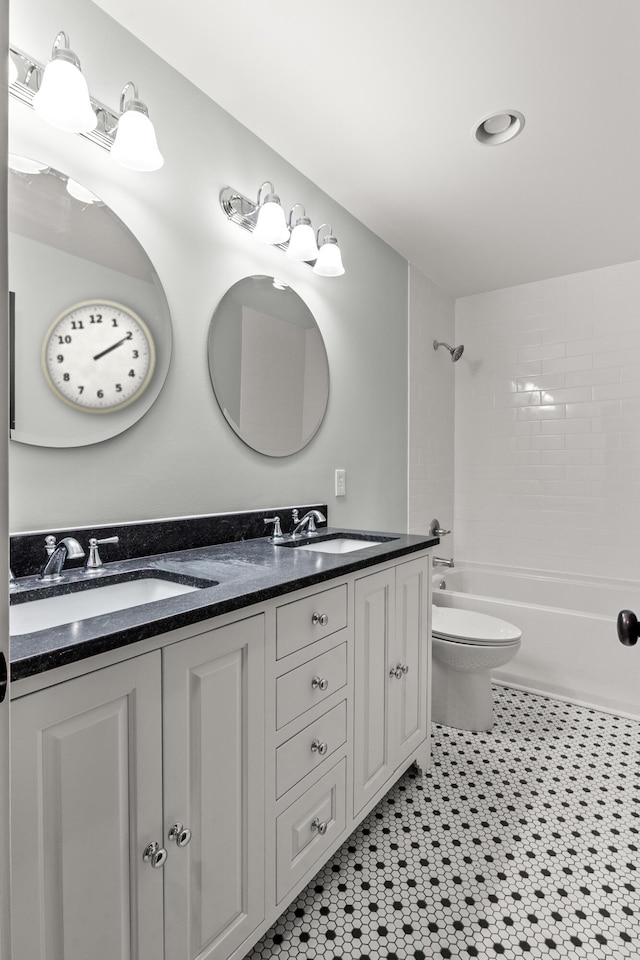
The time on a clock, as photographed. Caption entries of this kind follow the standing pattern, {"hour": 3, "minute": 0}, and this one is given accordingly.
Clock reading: {"hour": 2, "minute": 10}
